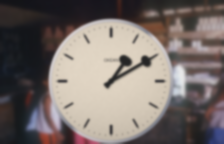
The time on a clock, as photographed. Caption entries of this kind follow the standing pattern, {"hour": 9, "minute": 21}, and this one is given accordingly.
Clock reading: {"hour": 1, "minute": 10}
